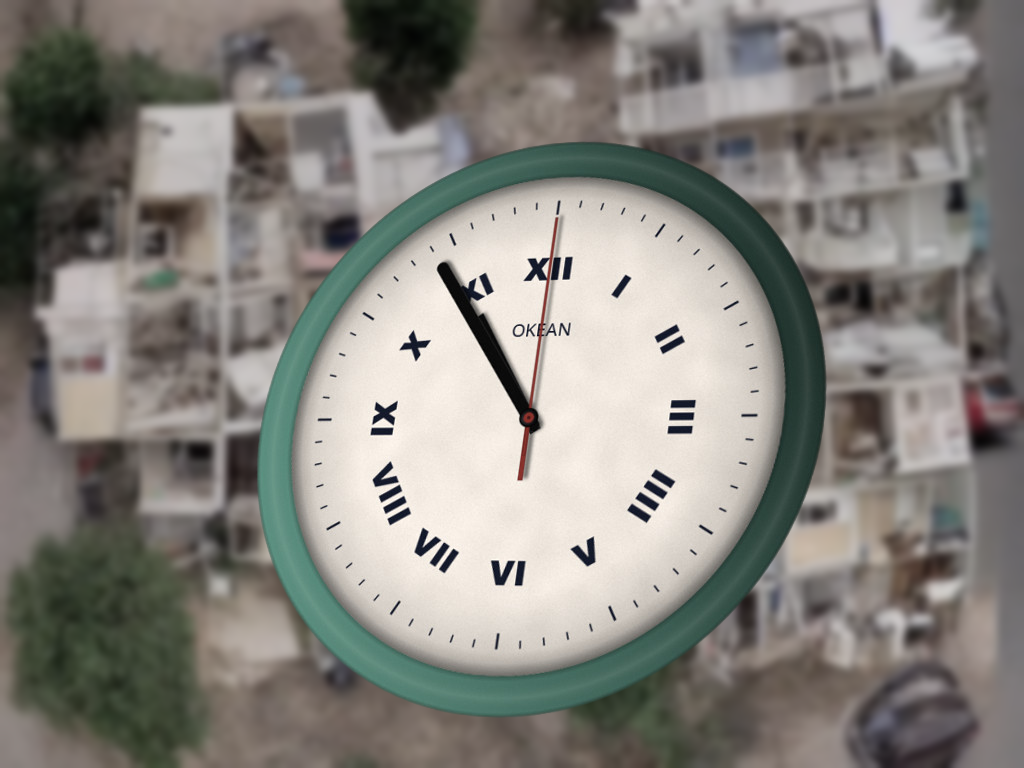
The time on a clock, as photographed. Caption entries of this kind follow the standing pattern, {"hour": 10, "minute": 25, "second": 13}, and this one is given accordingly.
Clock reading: {"hour": 10, "minute": 54, "second": 0}
